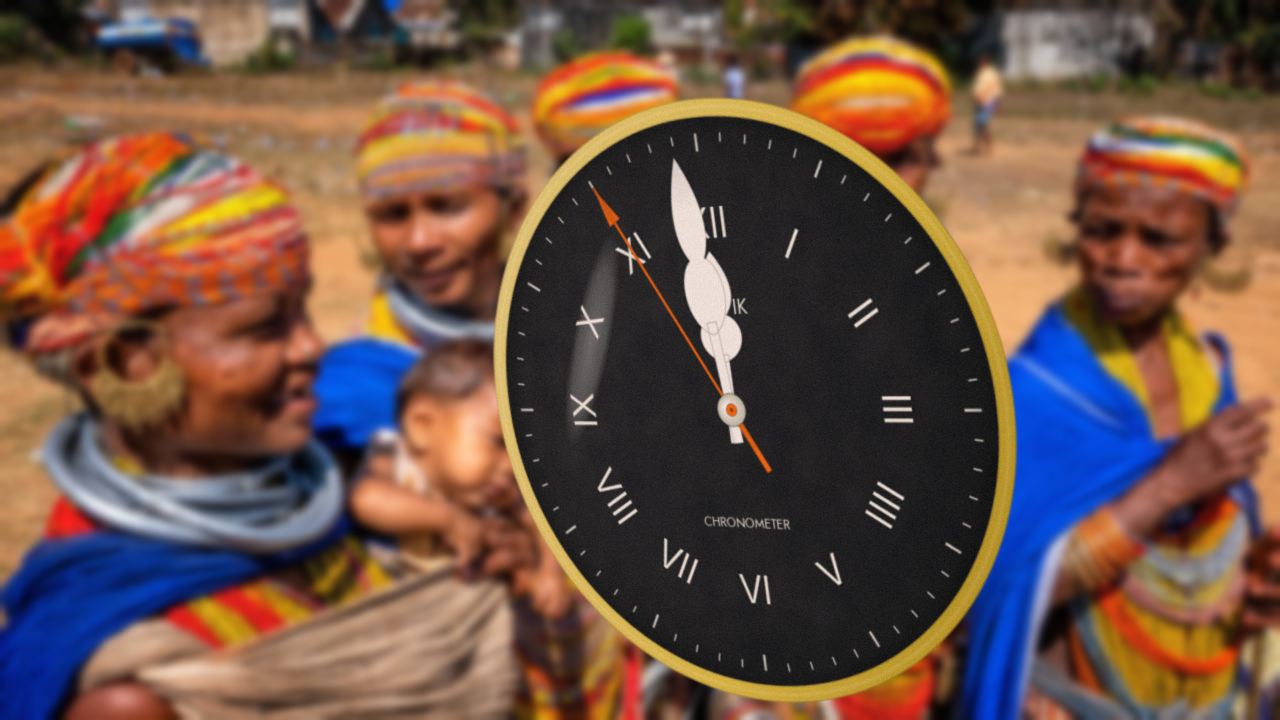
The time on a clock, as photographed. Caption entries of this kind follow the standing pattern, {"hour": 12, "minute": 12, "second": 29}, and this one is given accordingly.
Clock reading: {"hour": 11, "minute": 58, "second": 55}
